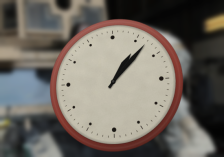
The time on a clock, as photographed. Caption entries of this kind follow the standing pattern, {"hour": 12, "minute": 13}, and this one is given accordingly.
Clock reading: {"hour": 1, "minute": 7}
